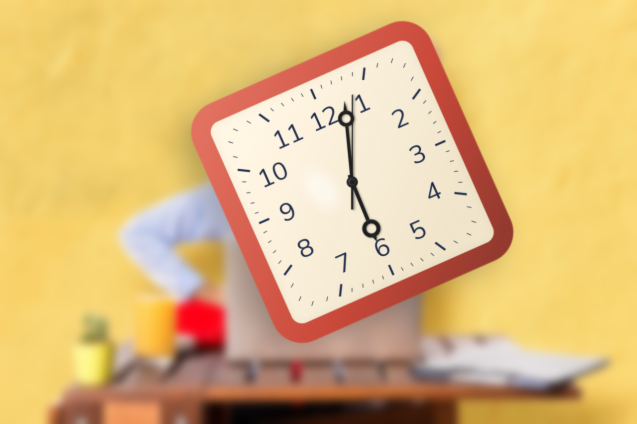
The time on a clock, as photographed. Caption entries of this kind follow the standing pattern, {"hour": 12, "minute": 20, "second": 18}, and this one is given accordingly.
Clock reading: {"hour": 6, "minute": 3, "second": 4}
